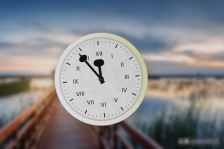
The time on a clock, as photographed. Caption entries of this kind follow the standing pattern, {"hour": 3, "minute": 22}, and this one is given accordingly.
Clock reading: {"hour": 11, "minute": 54}
